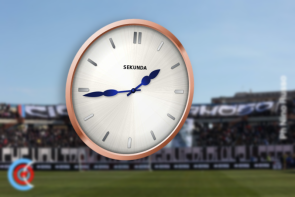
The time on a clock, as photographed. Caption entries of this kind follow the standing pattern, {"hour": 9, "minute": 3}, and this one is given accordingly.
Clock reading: {"hour": 1, "minute": 44}
